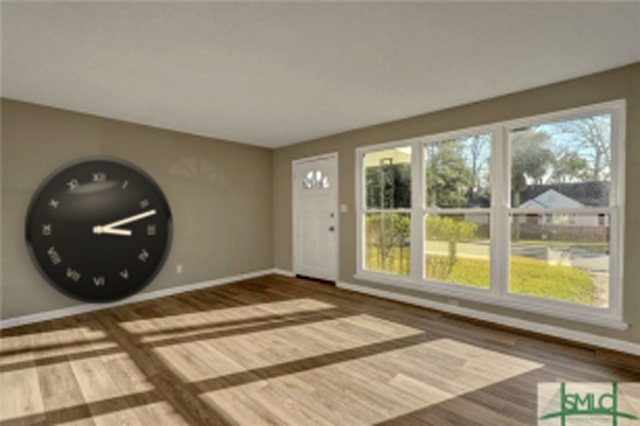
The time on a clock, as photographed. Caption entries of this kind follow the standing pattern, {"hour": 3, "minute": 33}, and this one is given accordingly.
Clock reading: {"hour": 3, "minute": 12}
